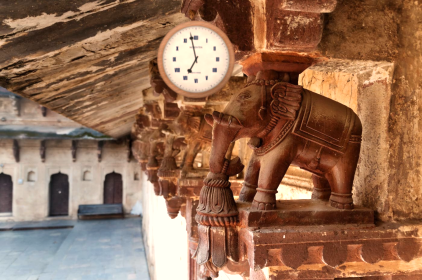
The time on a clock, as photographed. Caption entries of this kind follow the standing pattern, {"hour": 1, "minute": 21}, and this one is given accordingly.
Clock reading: {"hour": 6, "minute": 58}
